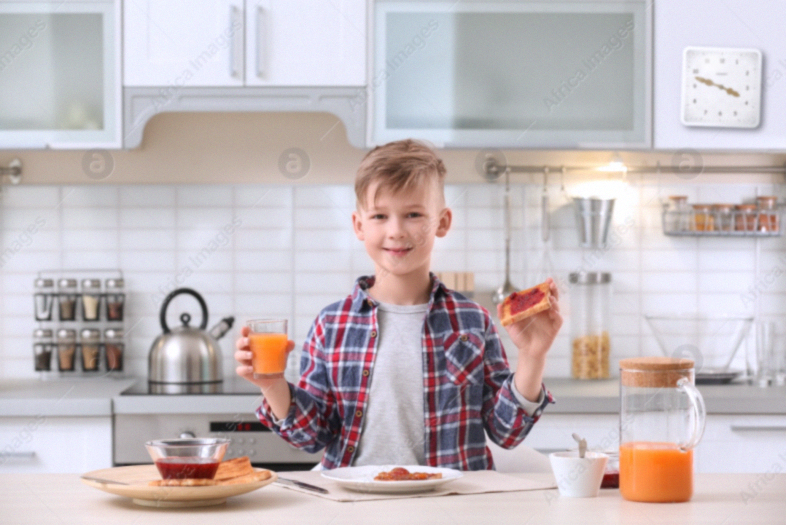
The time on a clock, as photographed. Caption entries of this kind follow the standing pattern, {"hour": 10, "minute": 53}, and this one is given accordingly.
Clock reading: {"hour": 3, "minute": 48}
